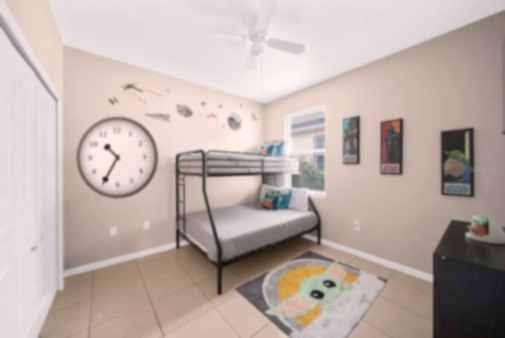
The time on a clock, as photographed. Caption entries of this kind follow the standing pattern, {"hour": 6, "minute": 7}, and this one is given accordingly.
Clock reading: {"hour": 10, "minute": 35}
